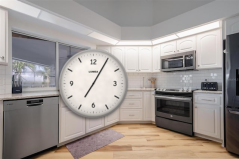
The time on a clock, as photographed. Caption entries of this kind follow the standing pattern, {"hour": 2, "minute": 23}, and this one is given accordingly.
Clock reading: {"hour": 7, "minute": 5}
